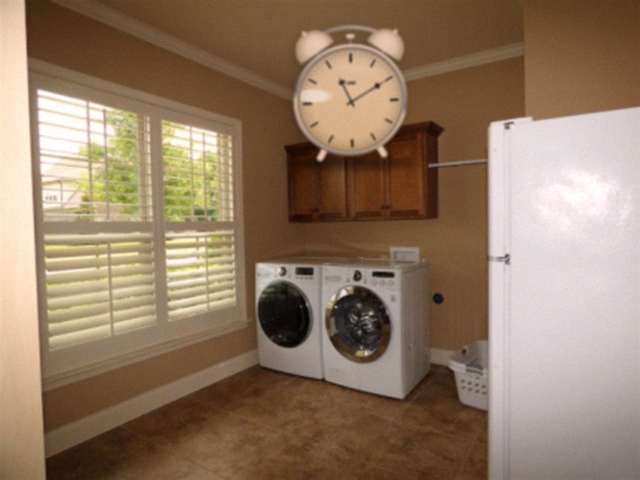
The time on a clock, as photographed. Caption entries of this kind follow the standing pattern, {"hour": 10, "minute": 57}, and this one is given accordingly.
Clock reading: {"hour": 11, "minute": 10}
